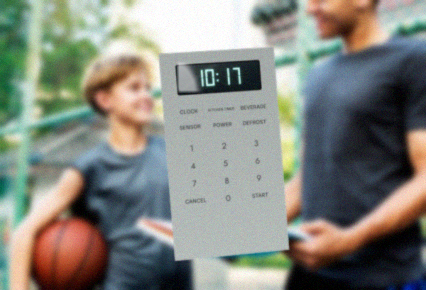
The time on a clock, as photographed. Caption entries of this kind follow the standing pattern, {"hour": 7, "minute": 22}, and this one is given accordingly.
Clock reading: {"hour": 10, "minute": 17}
